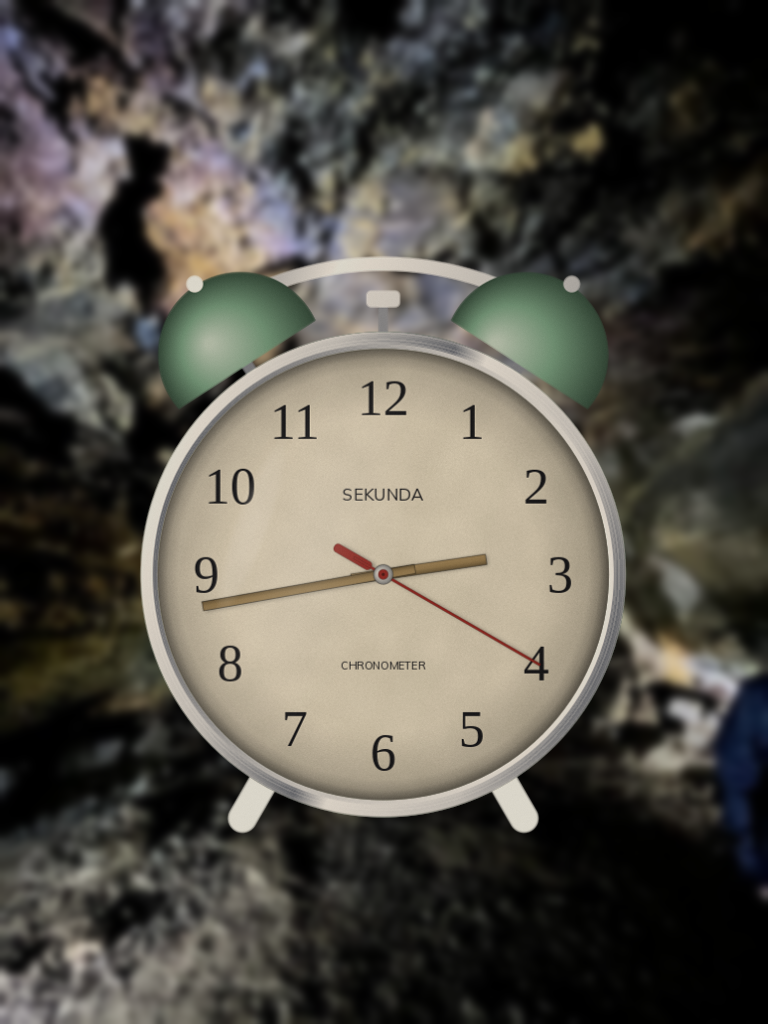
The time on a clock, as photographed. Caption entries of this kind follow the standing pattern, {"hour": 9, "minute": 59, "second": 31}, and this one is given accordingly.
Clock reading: {"hour": 2, "minute": 43, "second": 20}
